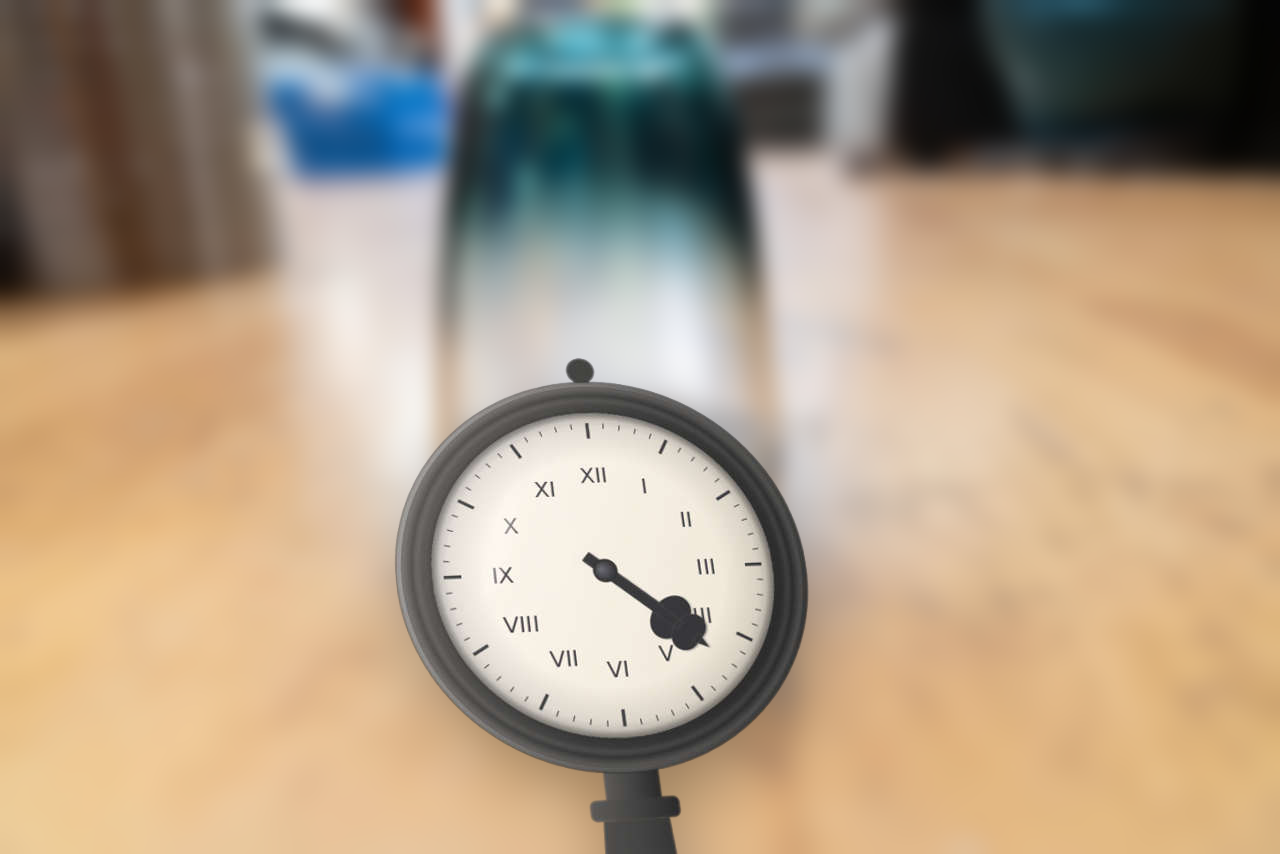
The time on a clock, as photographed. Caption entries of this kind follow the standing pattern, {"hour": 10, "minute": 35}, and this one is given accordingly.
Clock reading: {"hour": 4, "minute": 22}
